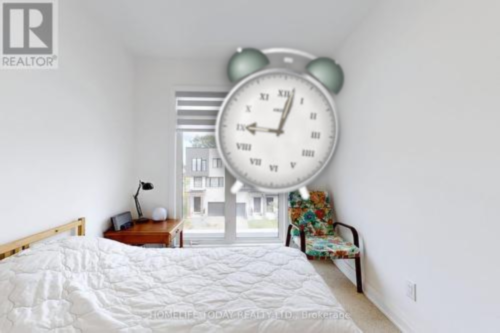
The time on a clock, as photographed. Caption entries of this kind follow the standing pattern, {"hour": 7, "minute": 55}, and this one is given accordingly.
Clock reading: {"hour": 9, "minute": 2}
